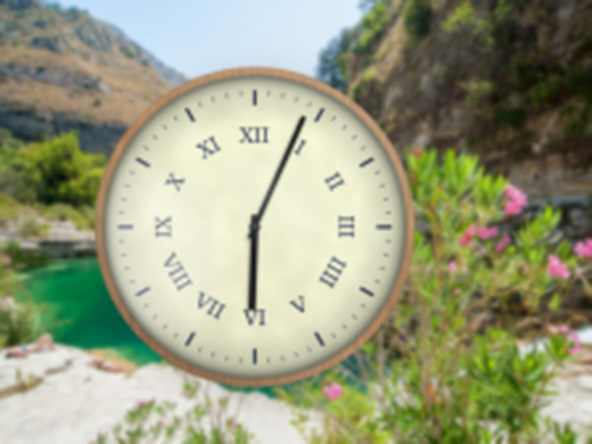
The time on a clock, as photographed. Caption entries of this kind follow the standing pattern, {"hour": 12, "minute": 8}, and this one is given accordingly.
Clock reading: {"hour": 6, "minute": 4}
